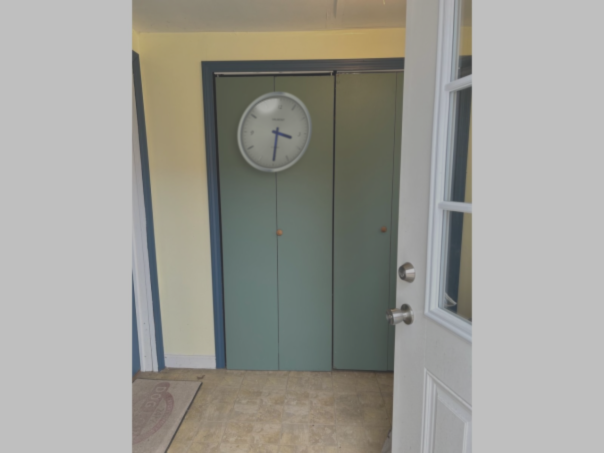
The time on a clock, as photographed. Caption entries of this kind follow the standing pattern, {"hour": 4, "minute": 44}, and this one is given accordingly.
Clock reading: {"hour": 3, "minute": 30}
